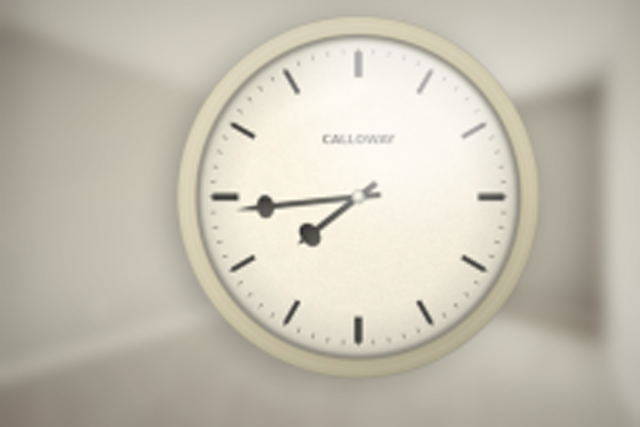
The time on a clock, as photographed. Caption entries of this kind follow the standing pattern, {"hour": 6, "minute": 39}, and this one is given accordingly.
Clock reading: {"hour": 7, "minute": 44}
